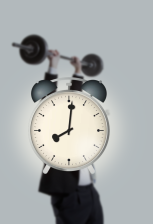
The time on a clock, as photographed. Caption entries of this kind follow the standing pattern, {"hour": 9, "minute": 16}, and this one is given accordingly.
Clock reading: {"hour": 8, "minute": 1}
